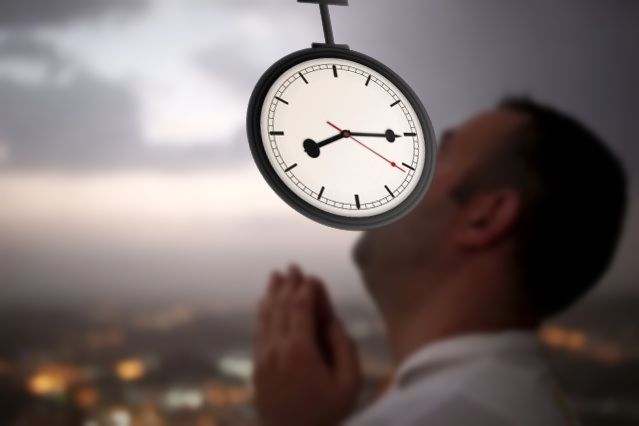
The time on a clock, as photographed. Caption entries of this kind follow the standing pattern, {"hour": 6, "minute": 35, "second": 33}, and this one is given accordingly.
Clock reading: {"hour": 8, "minute": 15, "second": 21}
